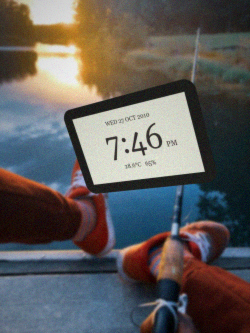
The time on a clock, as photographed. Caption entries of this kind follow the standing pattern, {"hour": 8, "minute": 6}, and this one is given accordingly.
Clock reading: {"hour": 7, "minute": 46}
